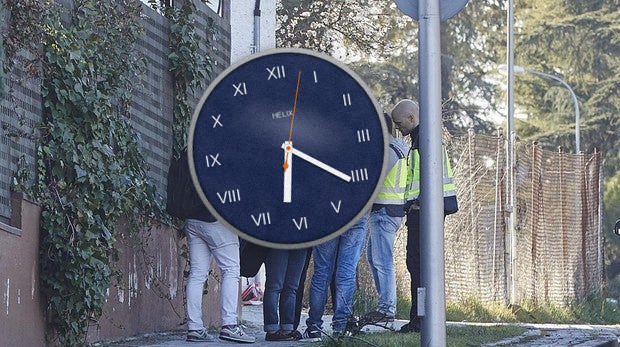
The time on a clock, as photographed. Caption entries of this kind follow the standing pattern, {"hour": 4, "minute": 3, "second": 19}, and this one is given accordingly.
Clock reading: {"hour": 6, "minute": 21, "second": 3}
